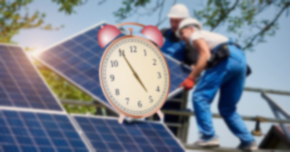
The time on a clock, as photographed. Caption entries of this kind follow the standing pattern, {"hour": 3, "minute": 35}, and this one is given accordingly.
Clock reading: {"hour": 4, "minute": 55}
